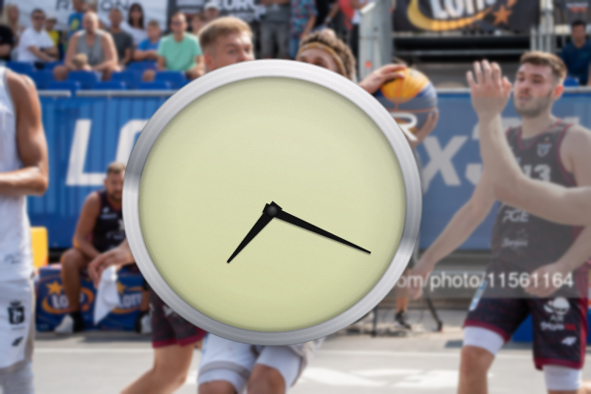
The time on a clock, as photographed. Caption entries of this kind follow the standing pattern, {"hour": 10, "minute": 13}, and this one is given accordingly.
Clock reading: {"hour": 7, "minute": 19}
